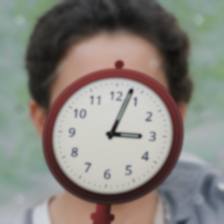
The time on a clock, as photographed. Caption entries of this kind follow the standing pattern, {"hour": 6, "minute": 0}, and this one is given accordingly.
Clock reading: {"hour": 3, "minute": 3}
